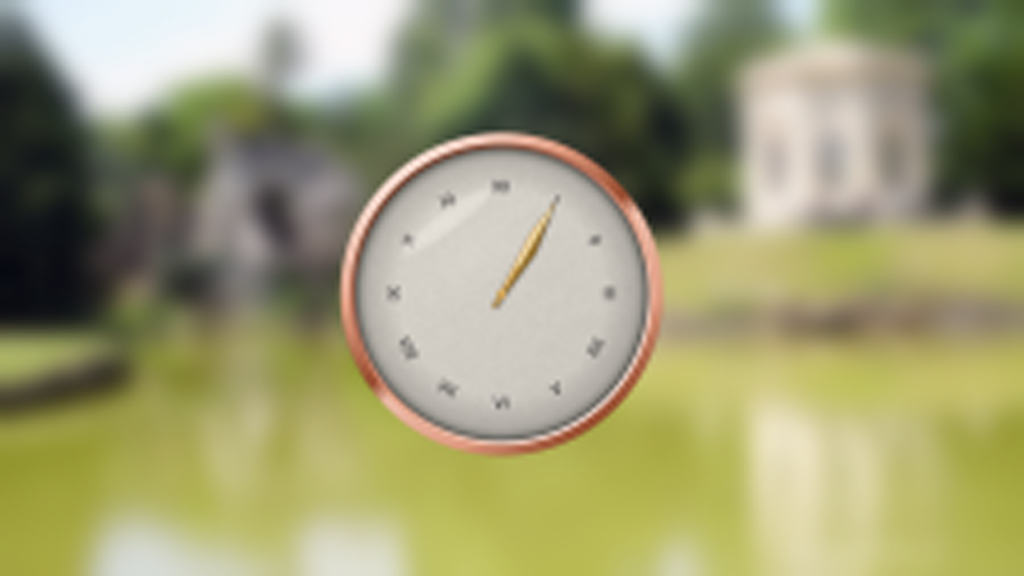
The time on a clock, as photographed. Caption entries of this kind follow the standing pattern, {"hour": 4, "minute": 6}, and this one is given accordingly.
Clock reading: {"hour": 1, "minute": 5}
